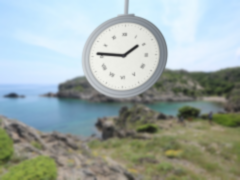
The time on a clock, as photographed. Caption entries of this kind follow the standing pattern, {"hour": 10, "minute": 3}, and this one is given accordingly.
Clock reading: {"hour": 1, "minute": 46}
